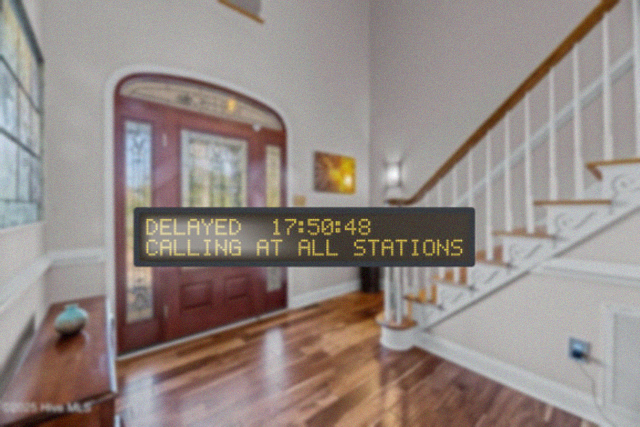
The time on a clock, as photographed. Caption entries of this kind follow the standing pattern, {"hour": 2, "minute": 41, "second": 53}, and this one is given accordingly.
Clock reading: {"hour": 17, "minute": 50, "second": 48}
